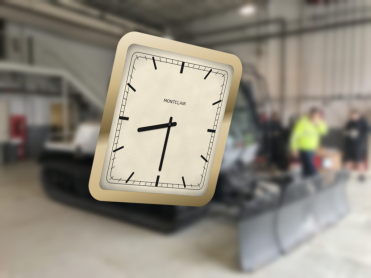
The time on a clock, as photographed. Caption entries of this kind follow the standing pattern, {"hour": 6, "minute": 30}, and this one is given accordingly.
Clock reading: {"hour": 8, "minute": 30}
